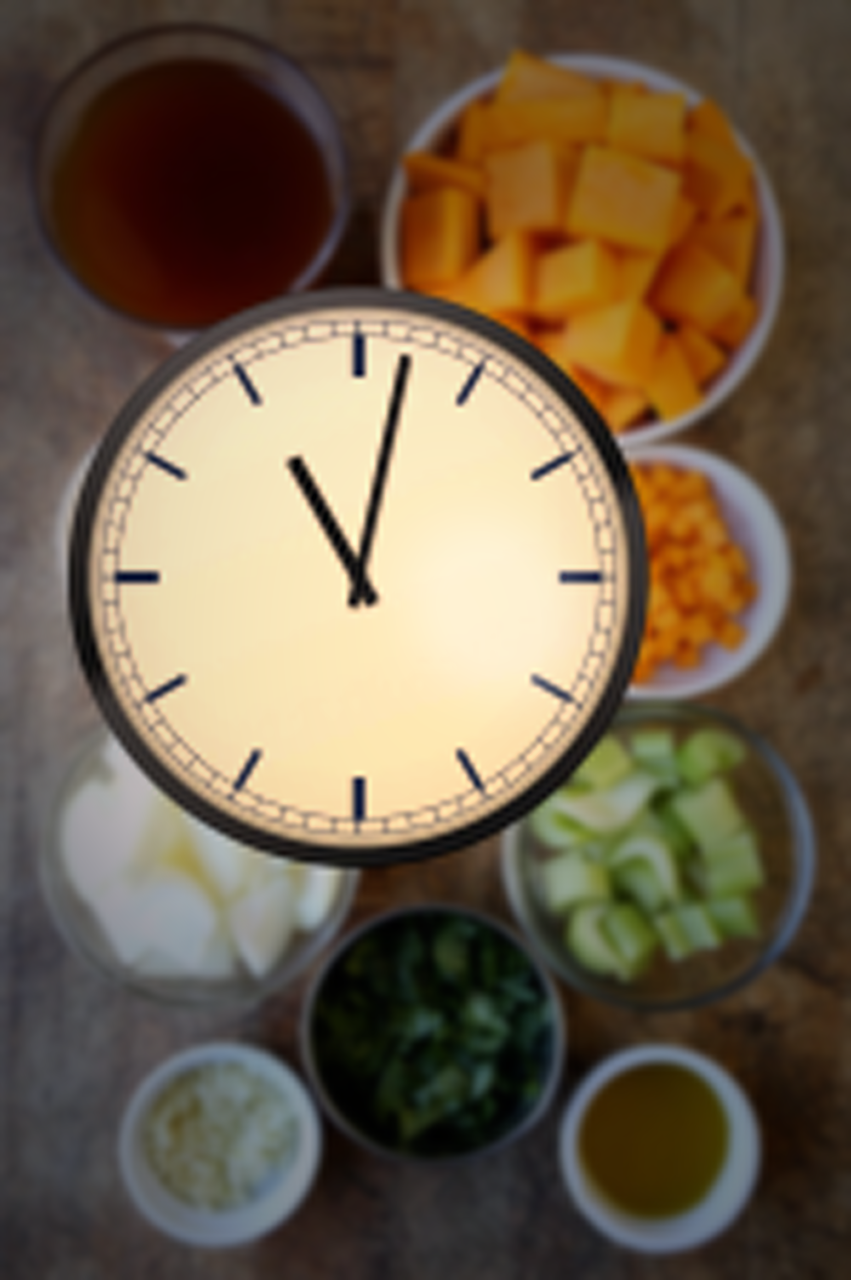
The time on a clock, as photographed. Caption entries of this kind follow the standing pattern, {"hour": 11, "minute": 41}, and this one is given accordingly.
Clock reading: {"hour": 11, "minute": 2}
